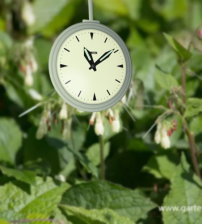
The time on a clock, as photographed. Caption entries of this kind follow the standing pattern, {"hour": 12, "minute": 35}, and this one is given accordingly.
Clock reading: {"hour": 11, "minute": 9}
